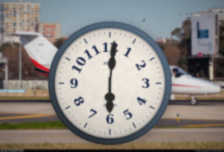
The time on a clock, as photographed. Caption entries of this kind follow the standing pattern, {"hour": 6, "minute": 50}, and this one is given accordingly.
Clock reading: {"hour": 6, "minute": 1}
